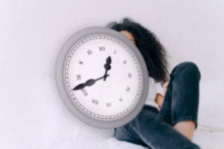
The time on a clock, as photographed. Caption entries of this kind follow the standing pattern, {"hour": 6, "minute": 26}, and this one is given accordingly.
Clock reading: {"hour": 12, "minute": 42}
